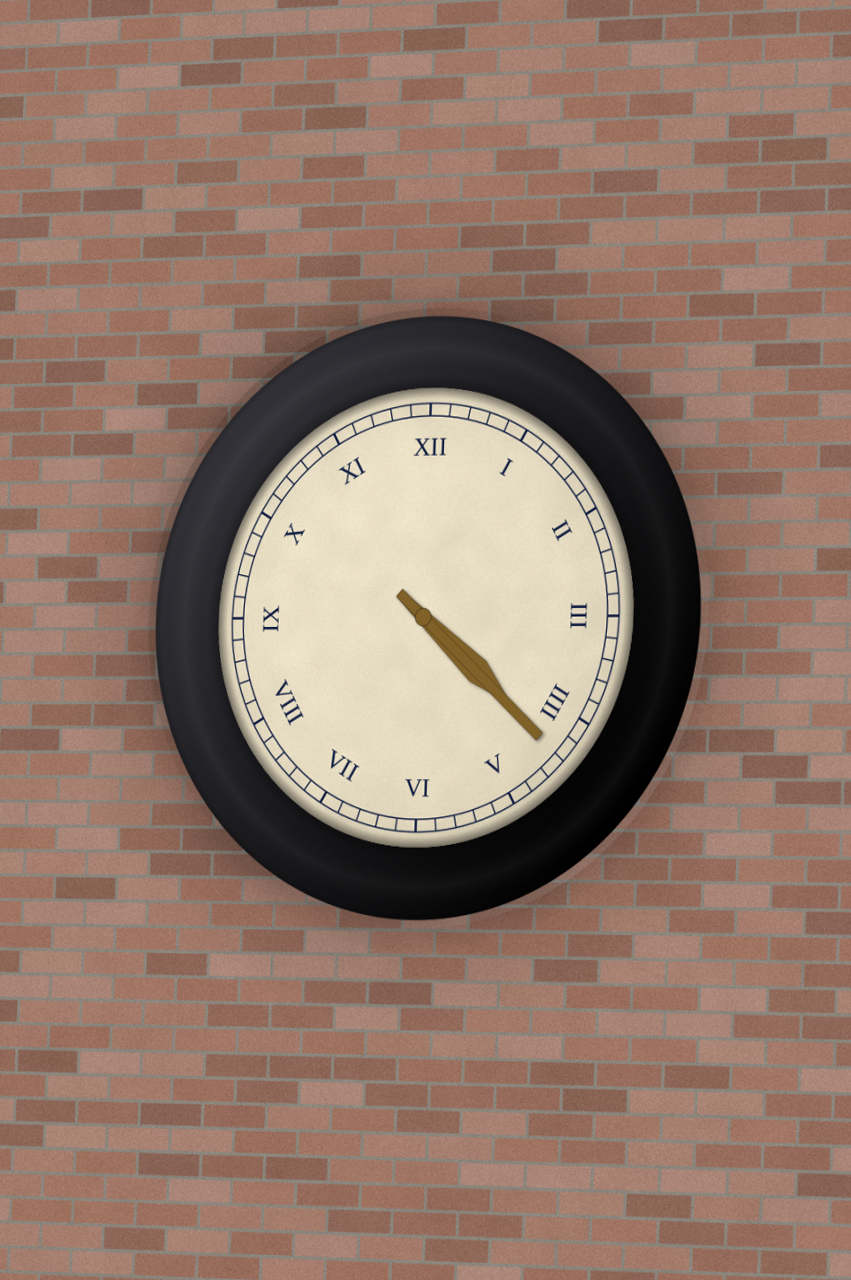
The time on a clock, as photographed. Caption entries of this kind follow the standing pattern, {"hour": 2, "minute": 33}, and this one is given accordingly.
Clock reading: {"hour": 4, "minute": 22}
